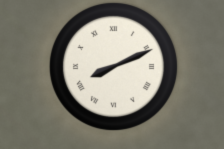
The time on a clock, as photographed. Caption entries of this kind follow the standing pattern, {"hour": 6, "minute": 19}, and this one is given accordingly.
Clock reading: {"hour": 8, "minute": 11}
